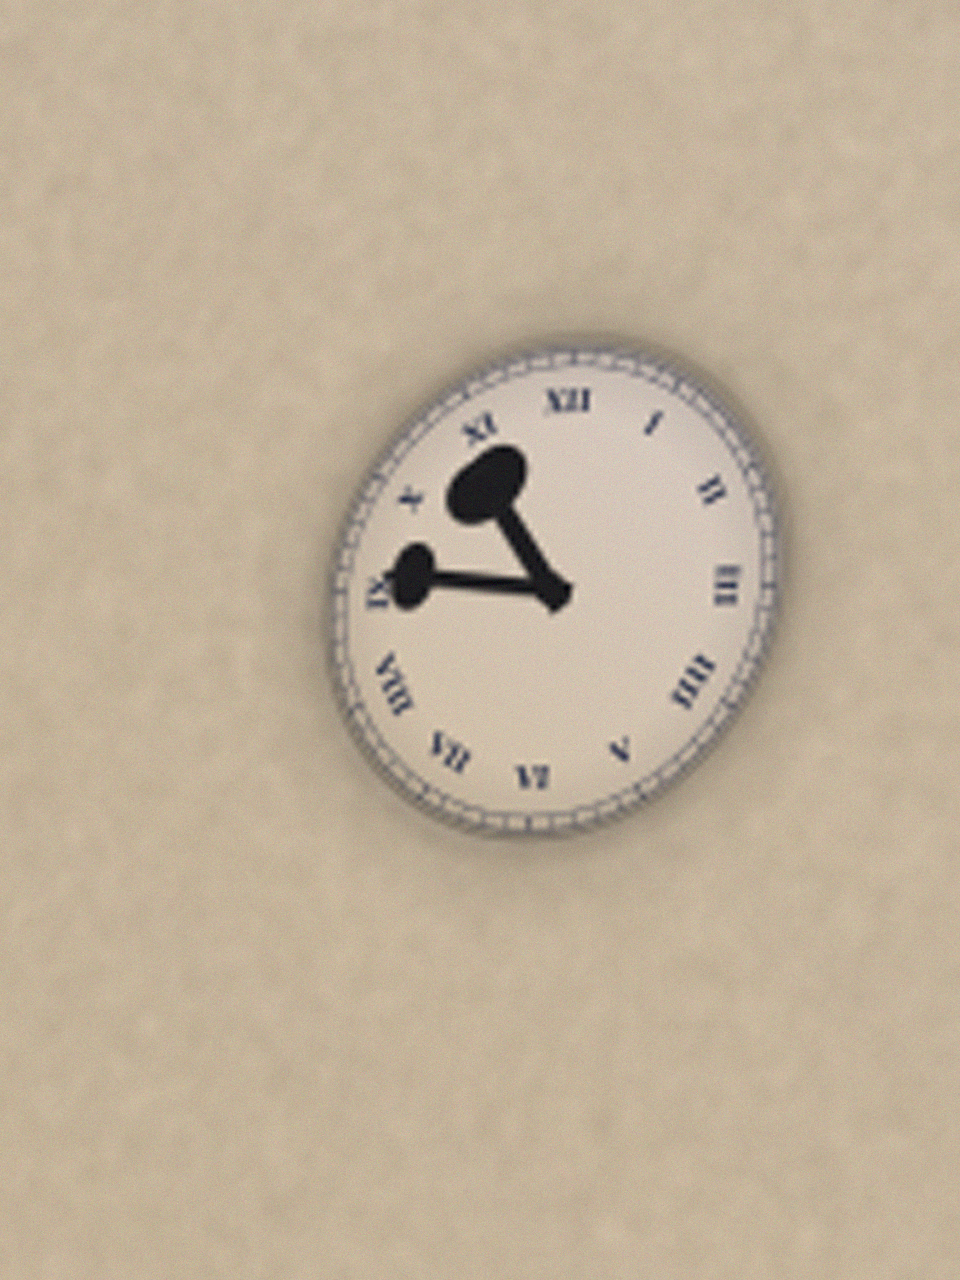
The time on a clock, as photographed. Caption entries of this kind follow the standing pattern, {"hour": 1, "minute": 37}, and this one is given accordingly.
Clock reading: {"hour": 10, "minute": 46}
